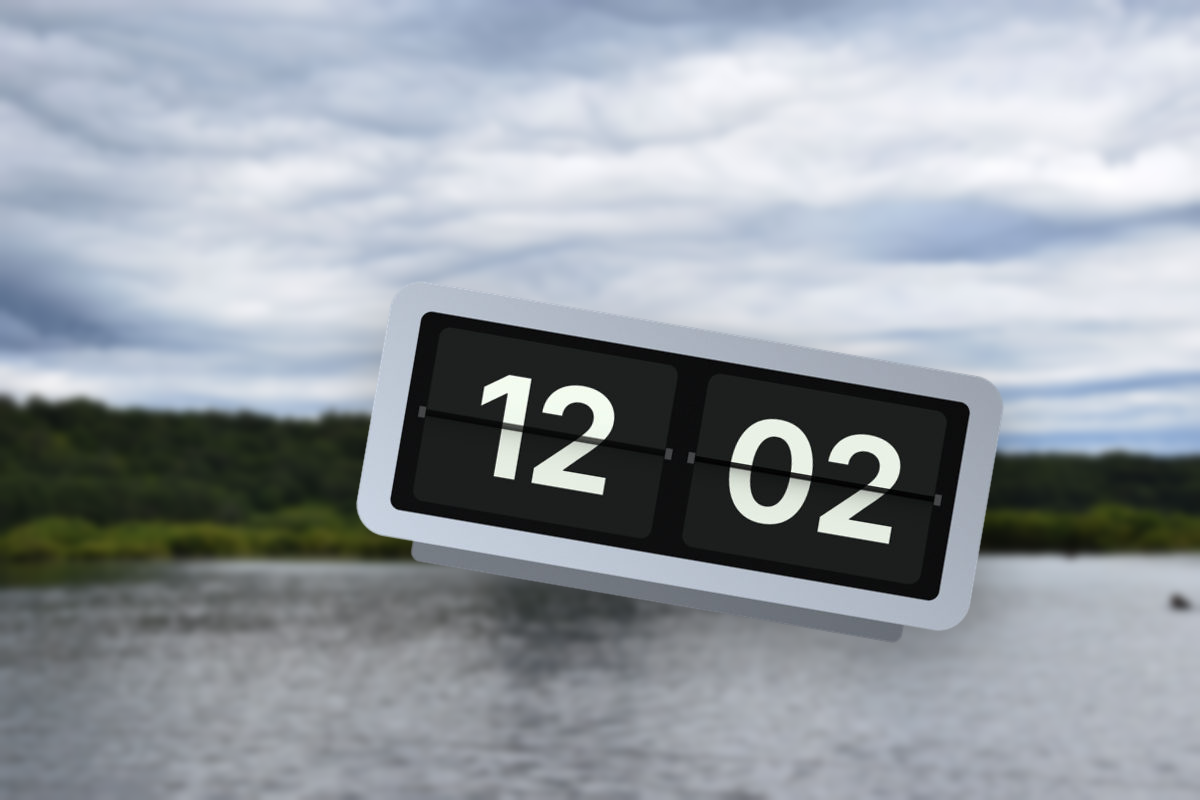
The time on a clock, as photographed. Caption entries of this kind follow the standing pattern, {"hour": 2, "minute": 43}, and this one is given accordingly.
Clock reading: {"hour": 12, "minute": 2}
